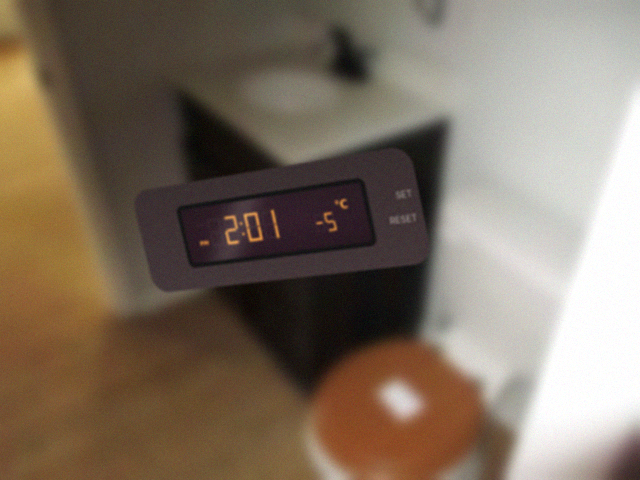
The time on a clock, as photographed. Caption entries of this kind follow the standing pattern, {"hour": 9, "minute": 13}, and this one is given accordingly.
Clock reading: {"hour": 2, "minute": 1}
